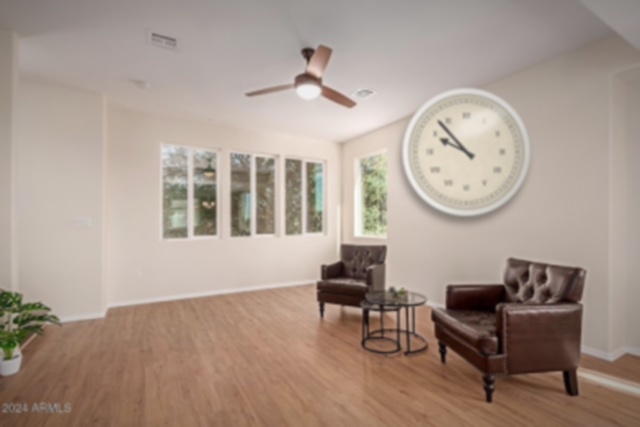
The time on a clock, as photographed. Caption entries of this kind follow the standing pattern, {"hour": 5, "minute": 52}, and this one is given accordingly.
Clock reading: {"hour": 9, "minute": 53}
